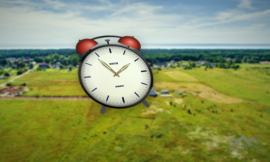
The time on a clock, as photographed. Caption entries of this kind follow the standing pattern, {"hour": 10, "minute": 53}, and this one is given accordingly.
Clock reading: {"hour": 1, "minute": 54}
